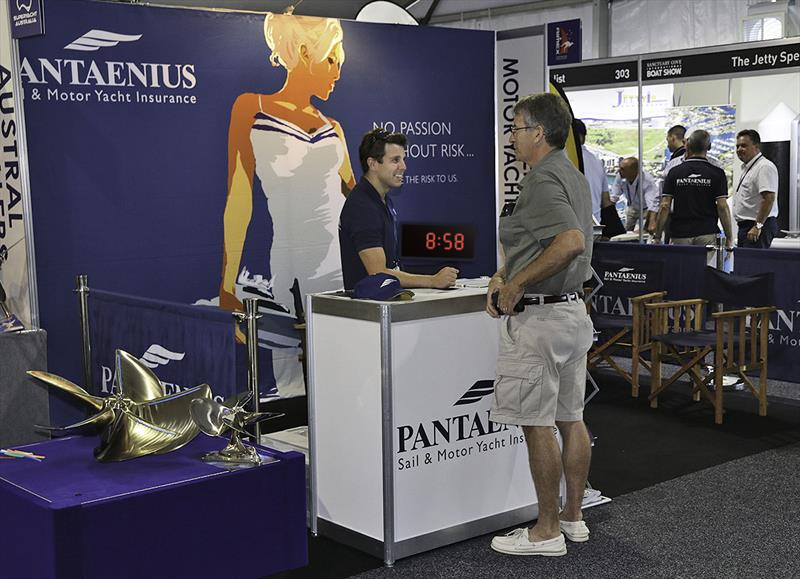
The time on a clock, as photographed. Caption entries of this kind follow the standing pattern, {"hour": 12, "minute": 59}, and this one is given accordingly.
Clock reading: {"hour": 8, "minute": 58}
